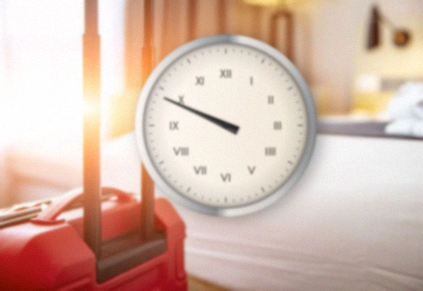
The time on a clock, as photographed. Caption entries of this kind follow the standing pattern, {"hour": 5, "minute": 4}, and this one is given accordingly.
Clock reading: {"hour": 9, "minute": 49}
